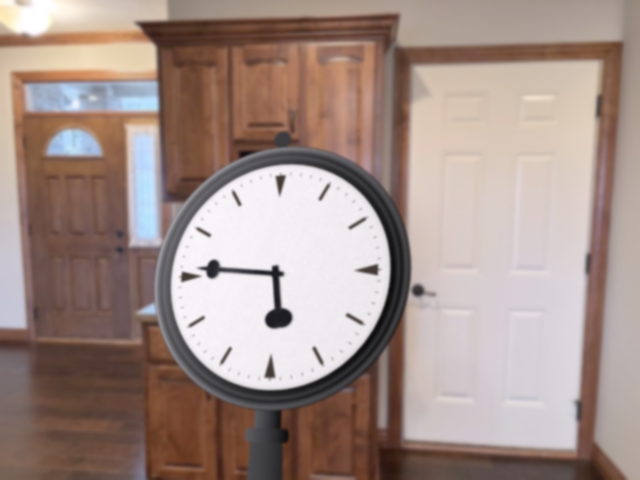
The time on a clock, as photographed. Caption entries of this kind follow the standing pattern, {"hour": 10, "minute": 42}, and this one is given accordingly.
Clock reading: {"hour": 5, "minute": 46}
